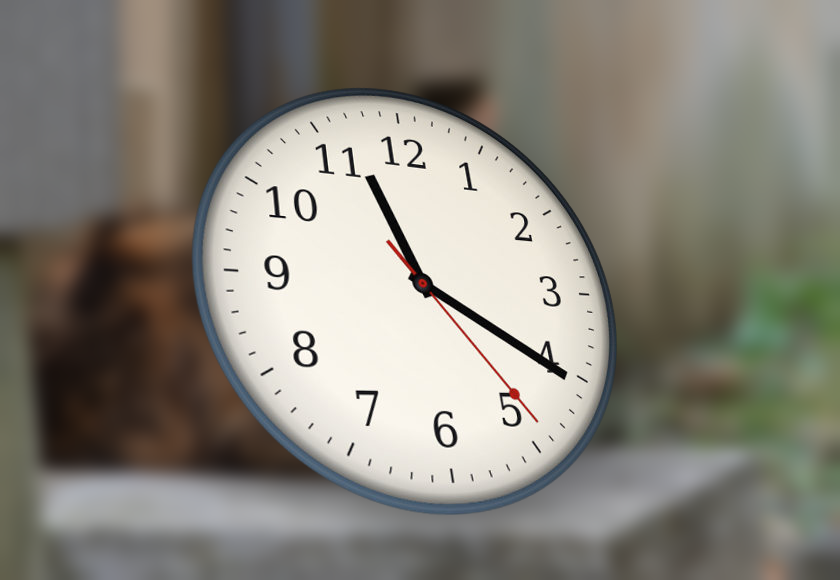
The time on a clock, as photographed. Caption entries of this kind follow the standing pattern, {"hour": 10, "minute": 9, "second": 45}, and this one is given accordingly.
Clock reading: {"hour": 11, "minute": 20, "second": 24}
